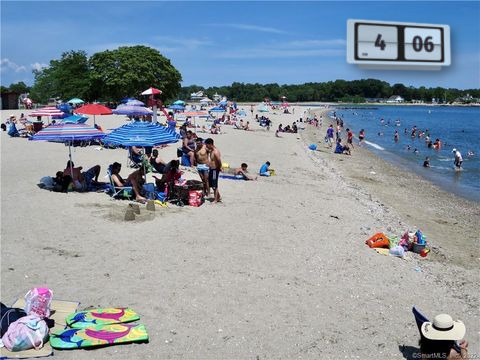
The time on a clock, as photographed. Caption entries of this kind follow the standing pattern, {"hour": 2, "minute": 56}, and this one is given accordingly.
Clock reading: {"hour": 4, "minute": 6}
